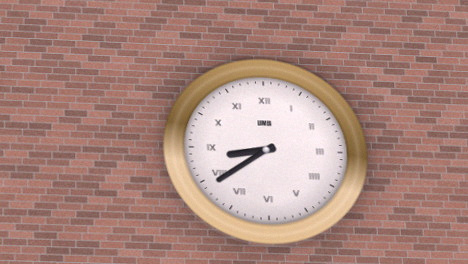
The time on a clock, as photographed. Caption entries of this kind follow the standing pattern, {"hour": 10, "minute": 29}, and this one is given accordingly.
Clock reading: {"hour": 8, "minute": 39}
